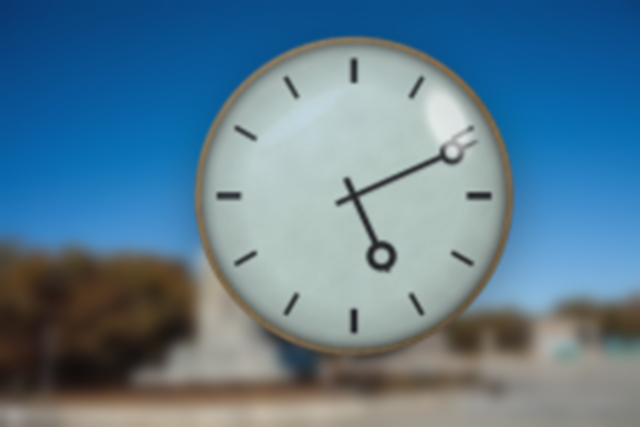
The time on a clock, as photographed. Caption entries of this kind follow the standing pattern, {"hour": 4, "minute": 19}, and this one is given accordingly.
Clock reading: {"hour": 5, "minute": 11}
